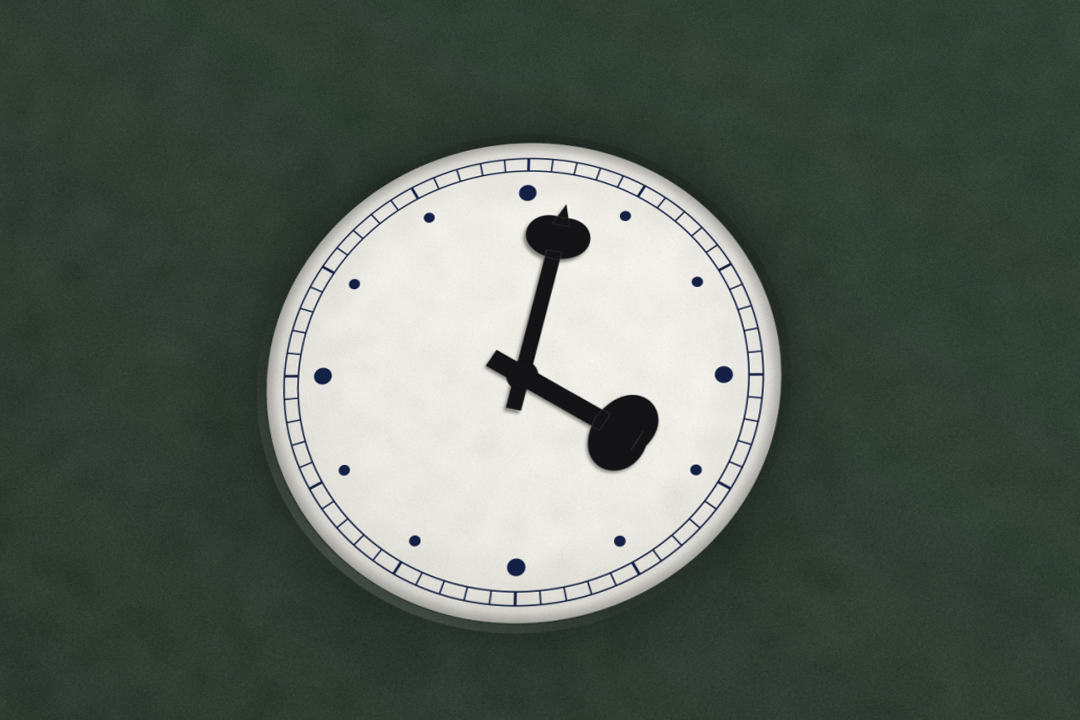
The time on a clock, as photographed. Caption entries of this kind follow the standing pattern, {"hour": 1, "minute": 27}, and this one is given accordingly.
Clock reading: {"hour": 4, "minute": 2}
